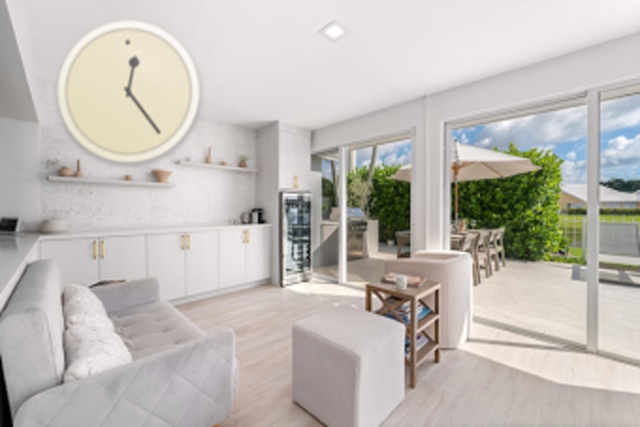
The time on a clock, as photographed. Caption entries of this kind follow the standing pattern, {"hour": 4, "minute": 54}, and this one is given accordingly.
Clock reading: {"hour": 12, "minute": 24}
